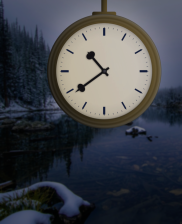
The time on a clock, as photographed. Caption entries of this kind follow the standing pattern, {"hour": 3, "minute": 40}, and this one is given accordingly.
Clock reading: {"hour": 10, "minute": 39}
